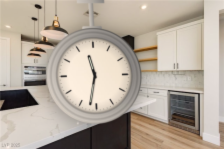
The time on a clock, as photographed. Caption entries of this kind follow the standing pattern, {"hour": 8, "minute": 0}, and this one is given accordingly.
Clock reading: {"hour": 11, "minute": 32}
